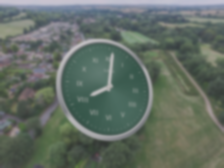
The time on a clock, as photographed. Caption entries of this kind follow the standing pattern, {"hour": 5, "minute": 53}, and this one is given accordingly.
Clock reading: {"hour": 8, "minute": 1}
